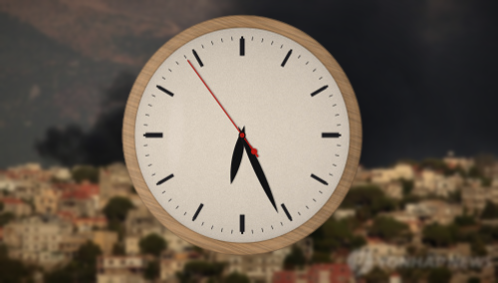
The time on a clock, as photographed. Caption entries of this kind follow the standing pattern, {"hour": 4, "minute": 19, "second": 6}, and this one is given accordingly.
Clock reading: {"hour": 6, "minute": 25, "second": 54}
